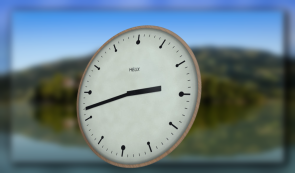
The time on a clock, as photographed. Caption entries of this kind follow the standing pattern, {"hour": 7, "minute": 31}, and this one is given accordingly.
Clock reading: {"hour": 2, "minute": 42}
